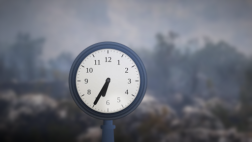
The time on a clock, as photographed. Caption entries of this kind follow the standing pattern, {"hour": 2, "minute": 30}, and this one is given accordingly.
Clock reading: {"hour": 6, "minute": 35}
